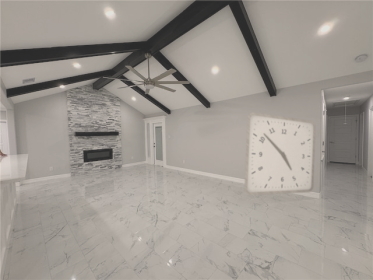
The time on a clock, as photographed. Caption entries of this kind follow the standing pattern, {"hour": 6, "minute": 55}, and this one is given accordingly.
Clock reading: {"hour": 4, "minute": 52}
